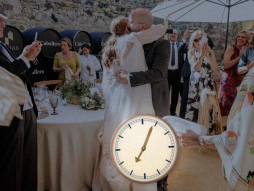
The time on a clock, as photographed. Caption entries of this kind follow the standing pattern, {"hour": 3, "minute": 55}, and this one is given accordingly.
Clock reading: {"hour": 7, "minute": 4}
